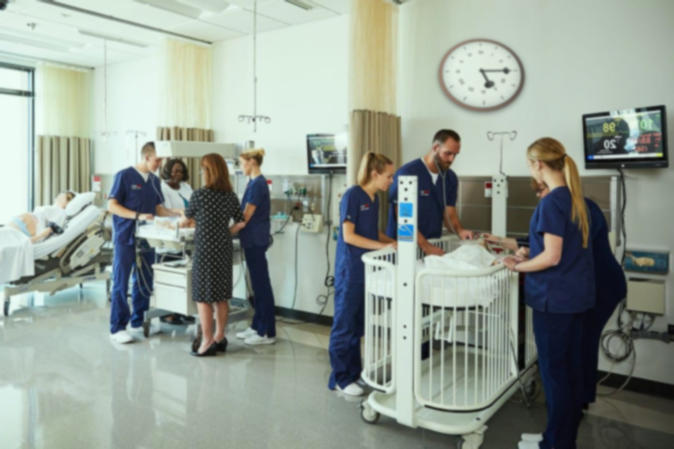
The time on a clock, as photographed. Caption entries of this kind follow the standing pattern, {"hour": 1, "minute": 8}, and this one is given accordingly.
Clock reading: {"hour": 5, "minute": 15}
